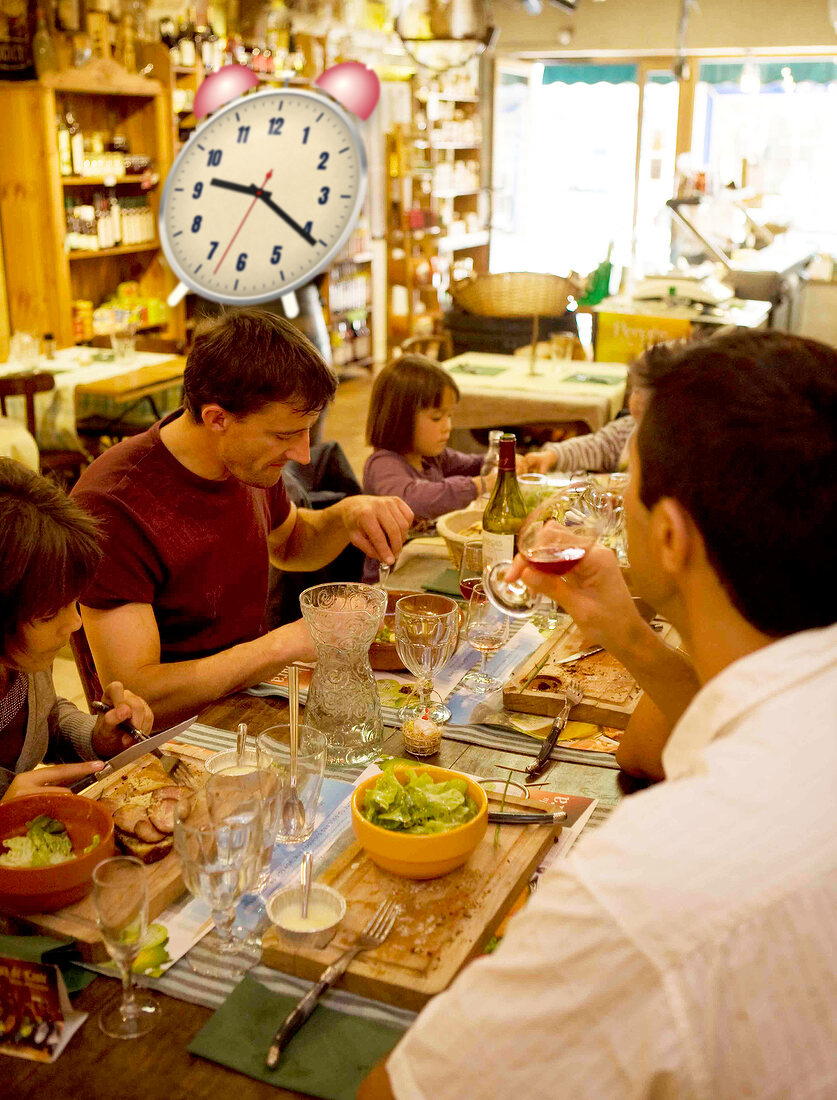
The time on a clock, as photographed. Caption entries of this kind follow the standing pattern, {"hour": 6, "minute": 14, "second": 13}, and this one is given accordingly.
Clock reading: {"hour": 9, "minute": 20, "second": 33}
